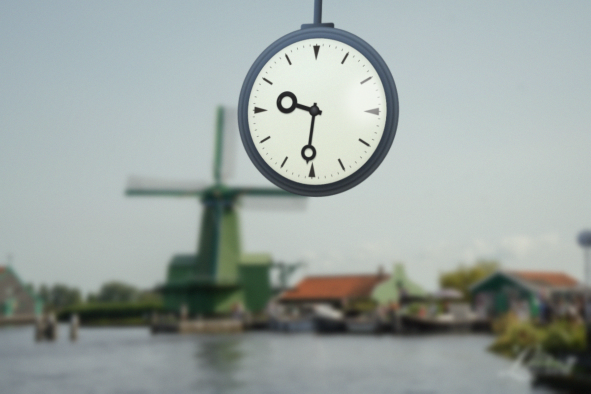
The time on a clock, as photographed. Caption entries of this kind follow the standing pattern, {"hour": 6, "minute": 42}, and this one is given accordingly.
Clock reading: {"hour": 9, "minute": 31}
